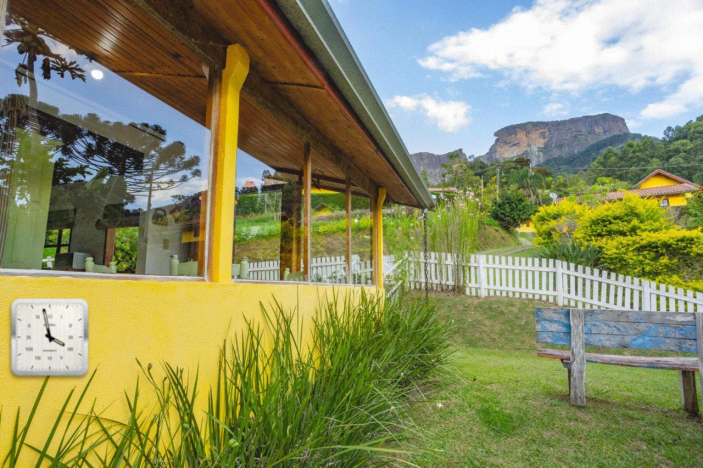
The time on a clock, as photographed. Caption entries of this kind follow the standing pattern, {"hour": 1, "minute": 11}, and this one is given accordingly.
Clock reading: {"hour": 3, "minute": 58}
